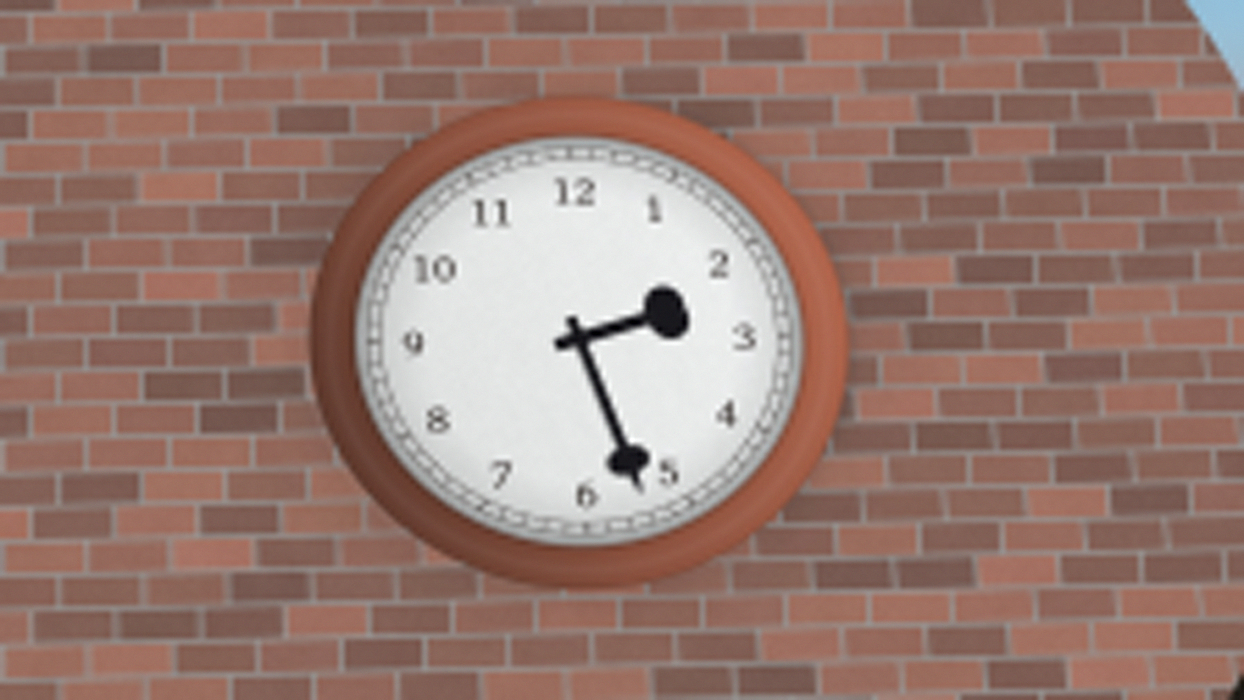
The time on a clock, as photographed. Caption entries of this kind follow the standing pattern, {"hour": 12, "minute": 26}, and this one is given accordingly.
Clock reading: {"hour": 2, "minute": 27}
